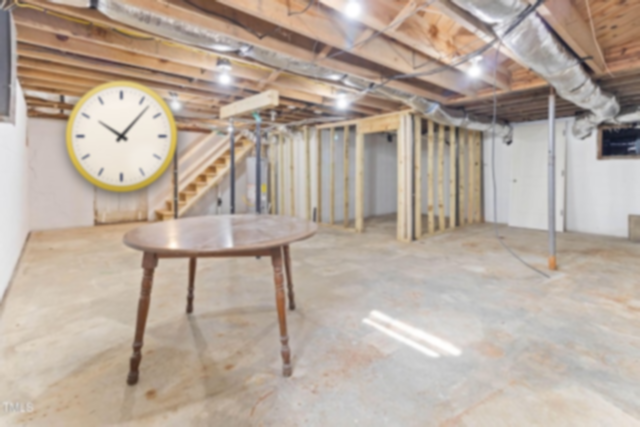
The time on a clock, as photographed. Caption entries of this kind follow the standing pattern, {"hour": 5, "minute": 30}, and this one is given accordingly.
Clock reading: {"hour": 10, "minute": 7}
